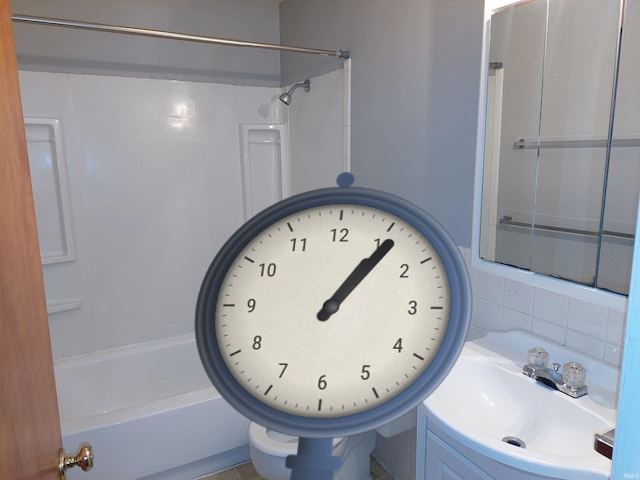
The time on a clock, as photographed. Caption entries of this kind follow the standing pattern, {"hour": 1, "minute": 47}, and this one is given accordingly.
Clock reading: {"hour": 1, "minute": 6}
